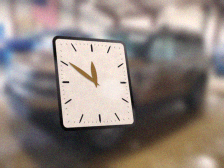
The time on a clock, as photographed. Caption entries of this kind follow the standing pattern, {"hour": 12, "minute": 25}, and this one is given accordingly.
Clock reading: {"hour": 11, "minute": 51}
